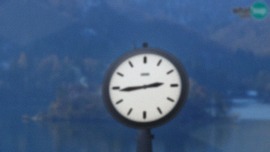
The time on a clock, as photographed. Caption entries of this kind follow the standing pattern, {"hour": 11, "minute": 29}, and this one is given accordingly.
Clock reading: {"hour": 2, "minute": 44}
